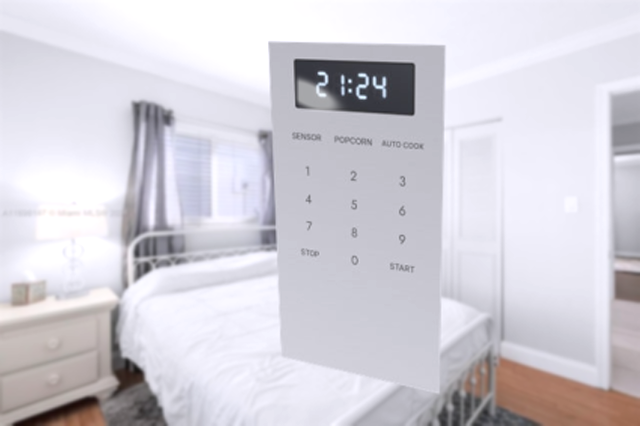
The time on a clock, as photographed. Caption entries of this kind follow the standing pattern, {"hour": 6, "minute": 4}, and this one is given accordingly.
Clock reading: {"hour": 21, "minute": 24}
